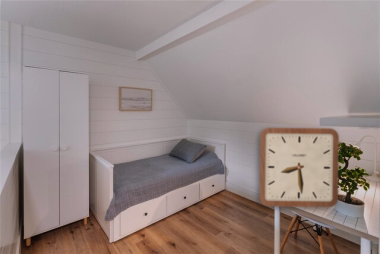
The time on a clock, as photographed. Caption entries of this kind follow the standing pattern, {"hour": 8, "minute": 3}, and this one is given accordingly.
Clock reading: {"hour": 8, "minute": 29}
